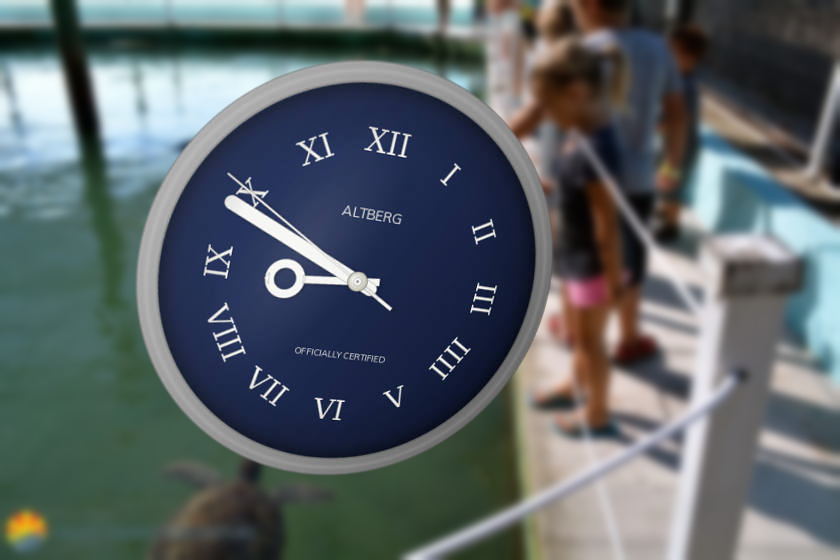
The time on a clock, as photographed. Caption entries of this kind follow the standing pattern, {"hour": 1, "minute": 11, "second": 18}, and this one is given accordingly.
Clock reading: {"hour": 8, "minute": 48, "second": 50}
